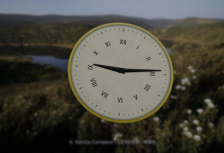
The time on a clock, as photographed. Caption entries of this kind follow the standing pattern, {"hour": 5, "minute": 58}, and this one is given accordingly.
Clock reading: {"hour": 9, "minute": 14}
